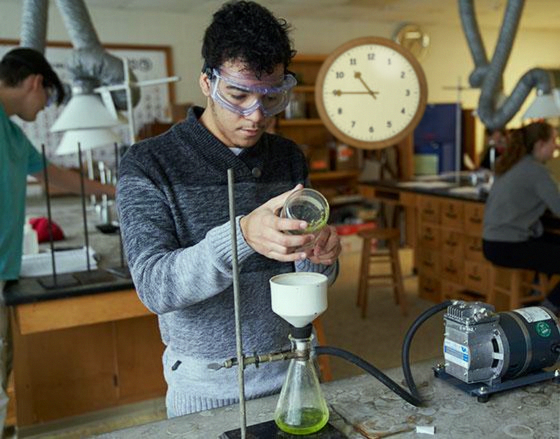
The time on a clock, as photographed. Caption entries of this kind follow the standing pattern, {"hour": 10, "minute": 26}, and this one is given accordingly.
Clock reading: {"hour": 10, "minute": 45}
